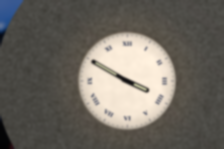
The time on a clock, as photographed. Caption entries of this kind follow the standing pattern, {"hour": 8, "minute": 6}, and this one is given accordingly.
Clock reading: {"hour": 3, "minute": 50}
